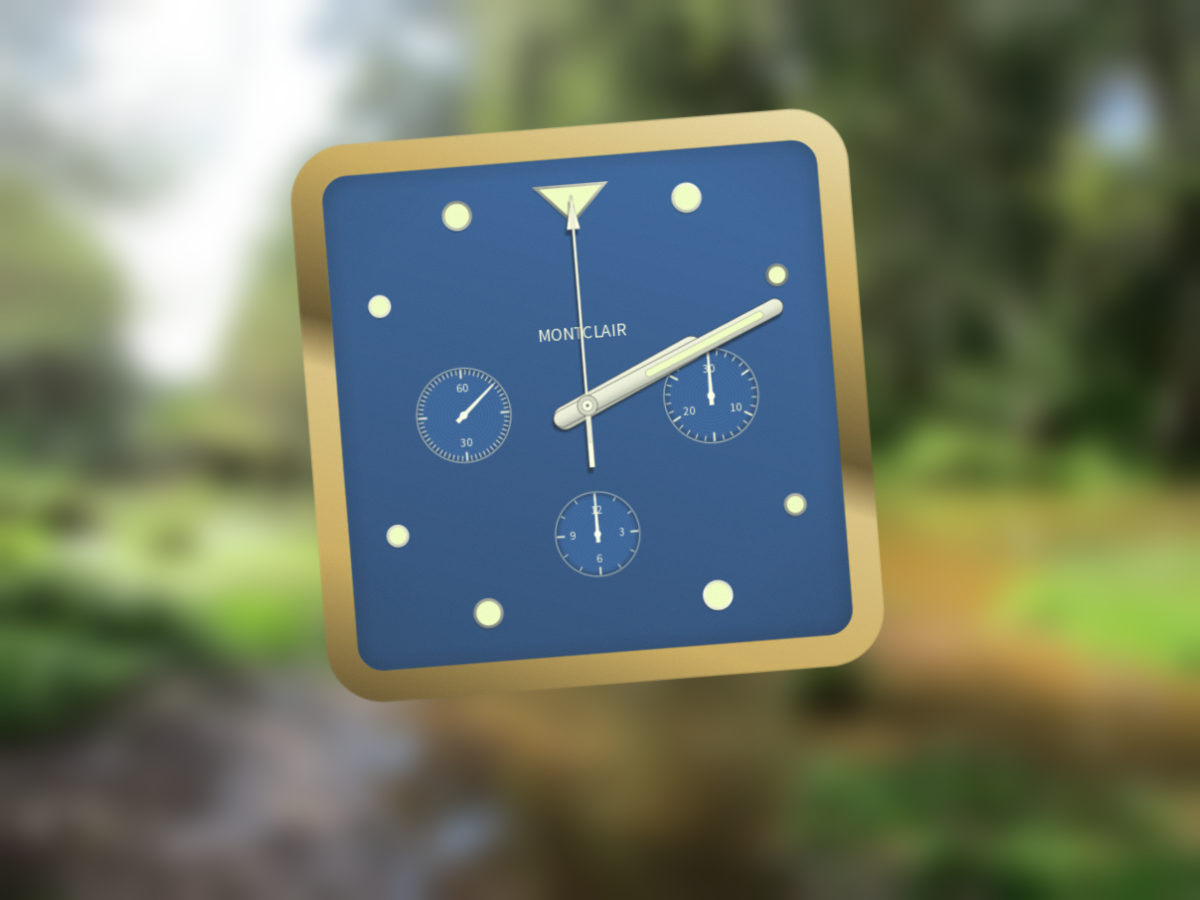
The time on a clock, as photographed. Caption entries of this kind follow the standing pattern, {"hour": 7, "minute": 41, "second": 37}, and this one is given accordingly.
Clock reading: {"hour": 2, "minute": 11, "second": 8}
